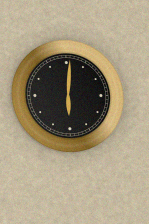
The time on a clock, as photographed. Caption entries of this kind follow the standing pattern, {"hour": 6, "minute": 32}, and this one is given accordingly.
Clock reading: {"hour": 6, "minute": 1}
